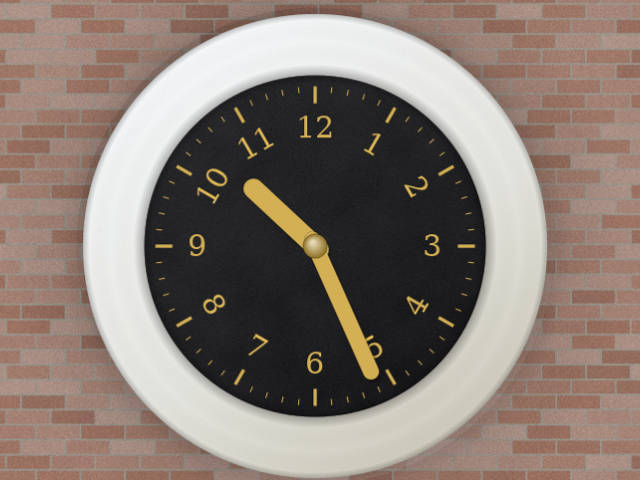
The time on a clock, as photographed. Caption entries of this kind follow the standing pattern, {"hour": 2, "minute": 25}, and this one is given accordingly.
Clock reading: {"hour": 10, "minute": 26}
